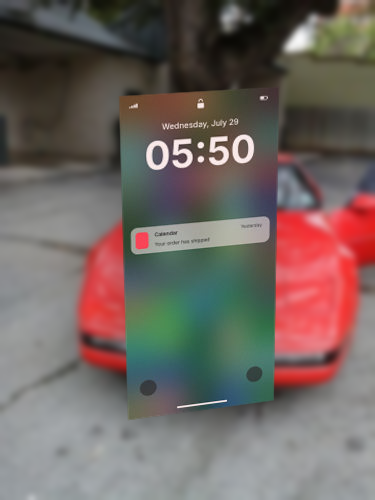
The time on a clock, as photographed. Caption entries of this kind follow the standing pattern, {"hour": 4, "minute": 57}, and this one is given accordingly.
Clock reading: {"hour": 5, "minute": 50}
